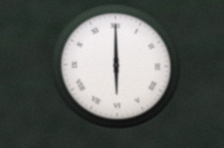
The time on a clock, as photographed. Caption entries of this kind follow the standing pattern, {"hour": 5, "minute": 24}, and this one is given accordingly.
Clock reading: {"hour": 6, "minute": 0}
